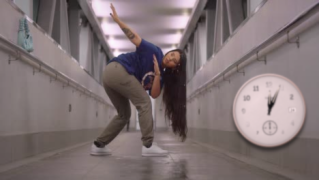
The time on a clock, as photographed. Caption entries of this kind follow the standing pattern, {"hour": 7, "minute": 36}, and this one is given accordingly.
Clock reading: {"hour": 12, "minute": 4}
